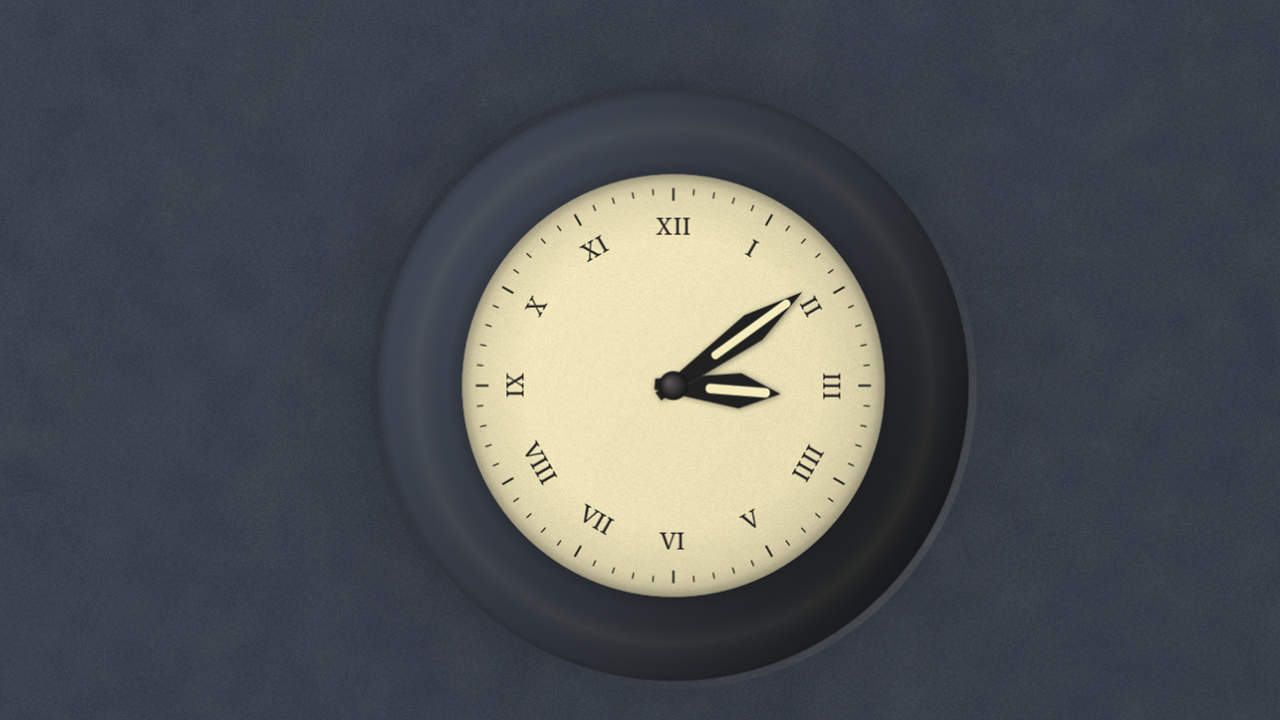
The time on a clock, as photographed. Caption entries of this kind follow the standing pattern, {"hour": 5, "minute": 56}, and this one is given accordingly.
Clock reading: {"hour": 3, "minute": 9}
